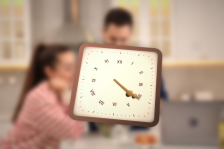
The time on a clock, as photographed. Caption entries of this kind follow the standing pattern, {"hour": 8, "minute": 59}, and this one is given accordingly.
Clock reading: {"hour": 4, "minute": 21}
